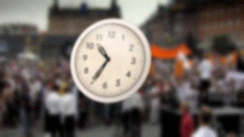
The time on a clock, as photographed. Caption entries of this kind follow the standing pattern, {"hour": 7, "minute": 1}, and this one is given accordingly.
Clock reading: {"hour": 10, "minute": 35}
